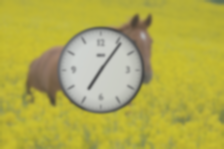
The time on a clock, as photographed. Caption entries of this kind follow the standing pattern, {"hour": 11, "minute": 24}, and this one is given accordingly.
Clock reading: {"hour": 7, "minute": 6}
